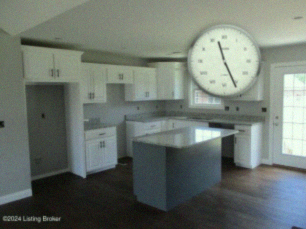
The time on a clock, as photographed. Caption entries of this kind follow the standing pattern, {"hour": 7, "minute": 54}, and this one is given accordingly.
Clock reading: {"hour": 11, "minute": 26}
